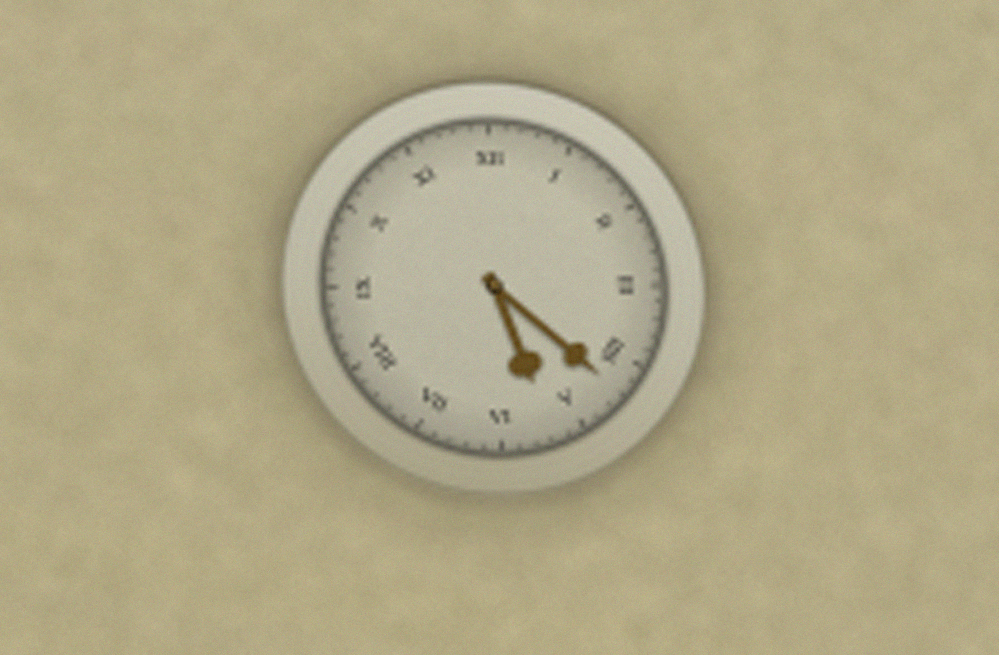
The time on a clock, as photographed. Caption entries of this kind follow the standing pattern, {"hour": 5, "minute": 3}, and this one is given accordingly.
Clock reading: {"hour": 5, "minute": 22}
